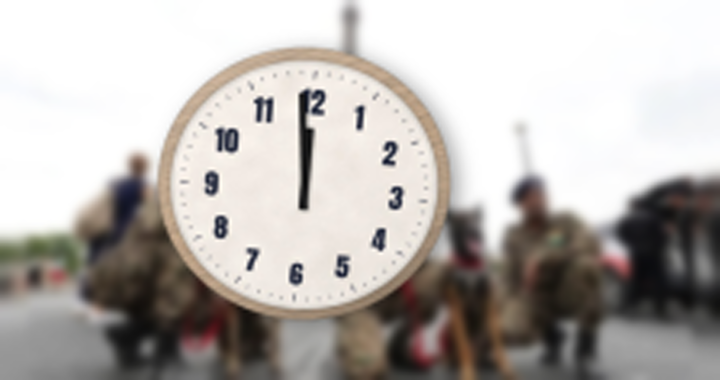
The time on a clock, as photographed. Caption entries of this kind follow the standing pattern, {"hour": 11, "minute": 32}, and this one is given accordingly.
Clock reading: {"hour": 11, "minute": 59}
